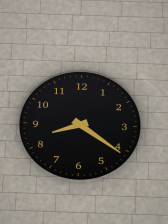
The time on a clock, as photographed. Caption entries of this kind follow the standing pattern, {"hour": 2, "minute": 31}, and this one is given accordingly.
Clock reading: {"hour": 8, "minute": 21}
